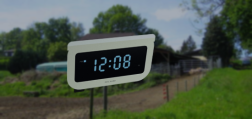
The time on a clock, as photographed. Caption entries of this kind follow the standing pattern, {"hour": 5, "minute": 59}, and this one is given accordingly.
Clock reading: {"hour": 12, "minute": 8}
